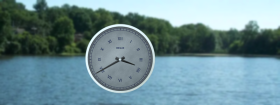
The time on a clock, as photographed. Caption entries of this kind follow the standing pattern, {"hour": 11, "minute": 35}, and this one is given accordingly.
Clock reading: {"hour": 3, "minute": 40}
